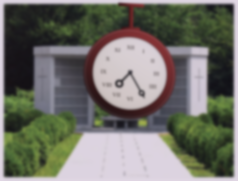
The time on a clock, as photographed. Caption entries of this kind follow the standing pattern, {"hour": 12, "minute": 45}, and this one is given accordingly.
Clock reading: {"hour": 7, "minute": 25}
